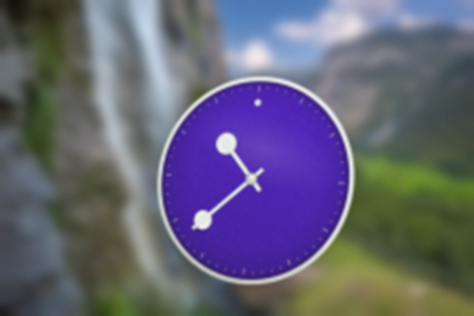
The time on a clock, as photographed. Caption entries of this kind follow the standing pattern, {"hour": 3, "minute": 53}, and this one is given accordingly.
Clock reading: {"hour": 10, "minute": 38}
